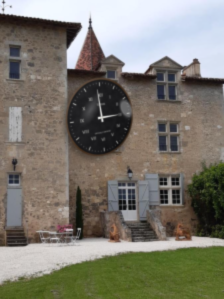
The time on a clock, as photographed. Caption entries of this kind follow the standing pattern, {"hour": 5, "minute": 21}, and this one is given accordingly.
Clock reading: {"hour": 2, "minute": 59}
